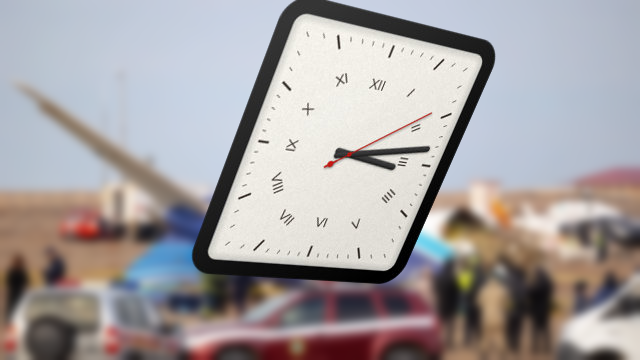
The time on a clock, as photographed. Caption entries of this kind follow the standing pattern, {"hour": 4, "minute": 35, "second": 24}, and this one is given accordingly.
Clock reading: {"hour": 3, "minute": 13, "second": 9}
